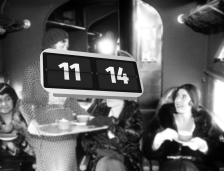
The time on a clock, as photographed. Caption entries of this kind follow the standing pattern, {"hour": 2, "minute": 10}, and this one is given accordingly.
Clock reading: {"hour": 11, "minute": 14}
